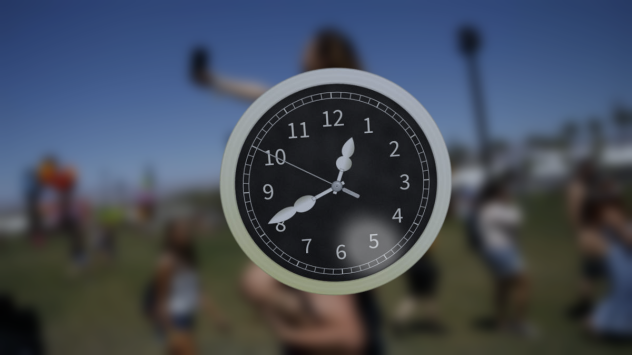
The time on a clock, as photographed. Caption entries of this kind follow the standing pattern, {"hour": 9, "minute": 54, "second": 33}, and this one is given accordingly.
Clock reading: {"hour": 12, "minute": 40, "second": 50}
